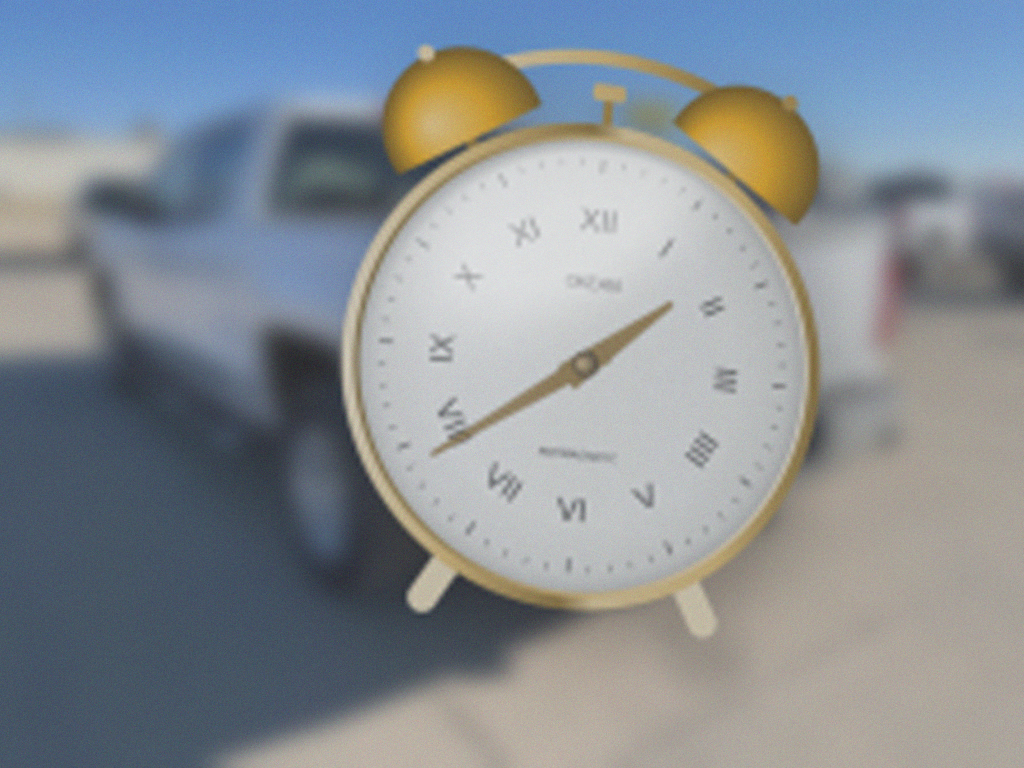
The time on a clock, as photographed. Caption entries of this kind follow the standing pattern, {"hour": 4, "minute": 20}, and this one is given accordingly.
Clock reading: {"hour": 1, "minute": 39}
